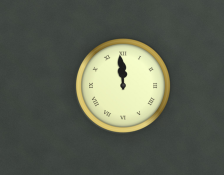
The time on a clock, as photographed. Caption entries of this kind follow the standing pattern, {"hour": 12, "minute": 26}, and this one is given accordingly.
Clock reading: {"hour": 11, "minute": 59}
